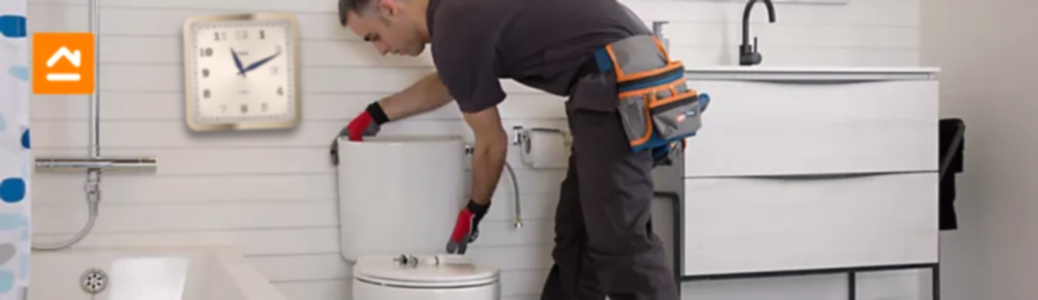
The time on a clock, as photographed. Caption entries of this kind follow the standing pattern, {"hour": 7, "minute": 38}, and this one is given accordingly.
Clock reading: {"hour": 11, "minute": 11}
